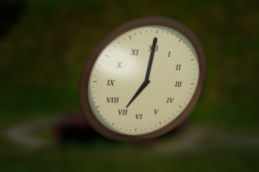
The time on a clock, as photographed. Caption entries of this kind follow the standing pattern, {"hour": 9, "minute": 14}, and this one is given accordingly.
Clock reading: {"hour": 7, "minute": 0}
